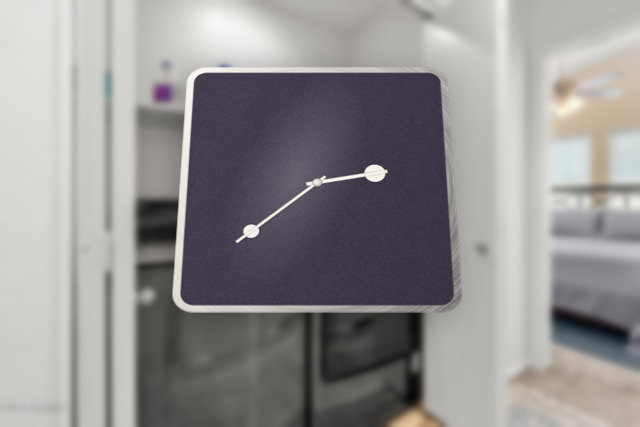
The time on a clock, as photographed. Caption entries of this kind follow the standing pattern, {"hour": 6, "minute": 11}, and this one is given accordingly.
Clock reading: {"hour": 2, "minute": 38}
